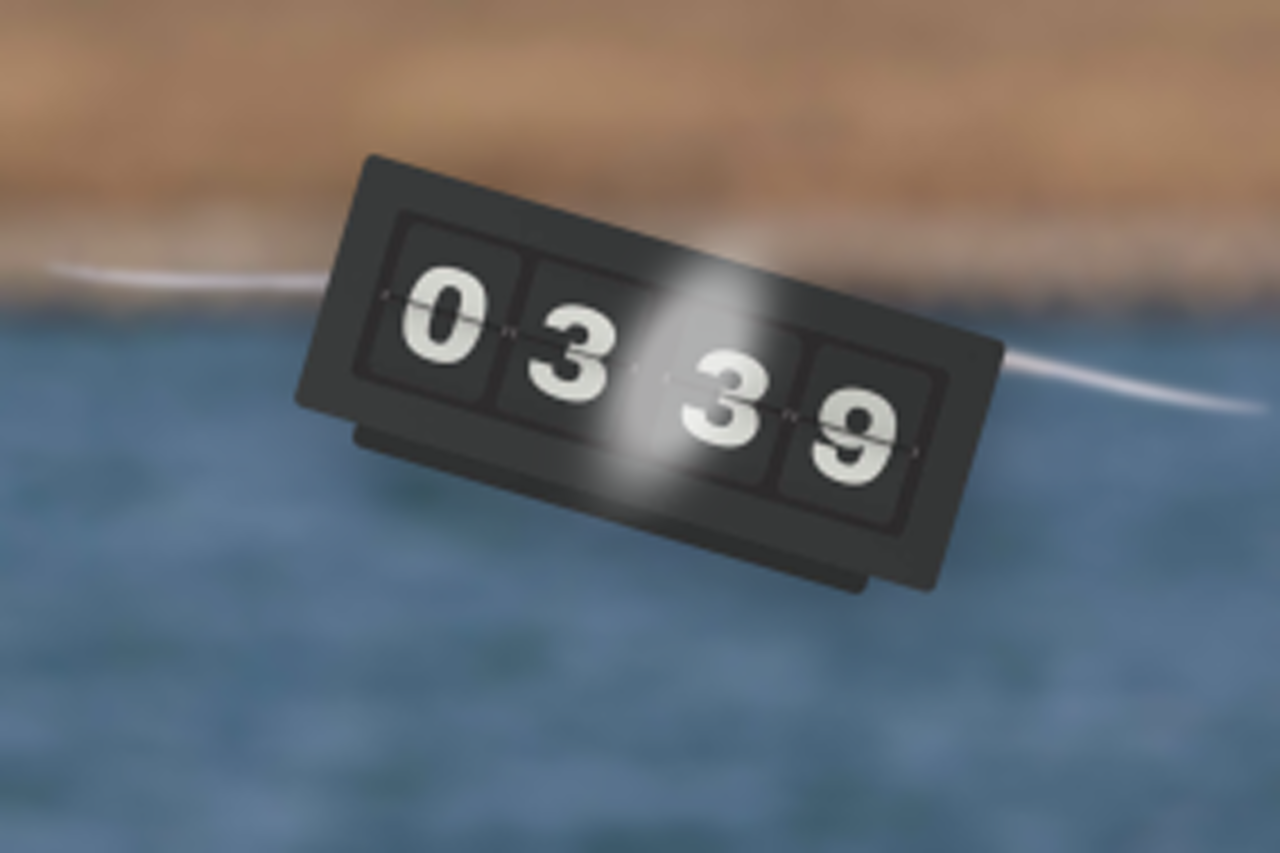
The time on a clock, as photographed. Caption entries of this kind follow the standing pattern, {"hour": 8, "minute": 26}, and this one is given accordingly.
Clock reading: {"hour": 3, "minute": 39}
